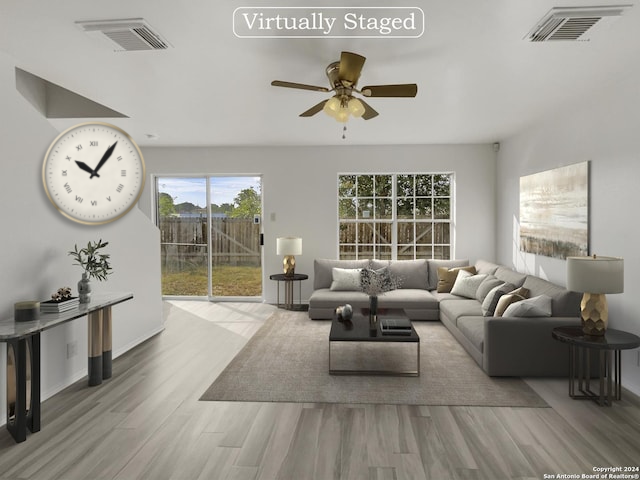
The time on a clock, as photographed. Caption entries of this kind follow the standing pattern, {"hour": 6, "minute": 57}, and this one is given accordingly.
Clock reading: {"hour": 10, "minute": 6}
